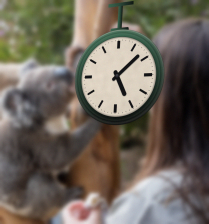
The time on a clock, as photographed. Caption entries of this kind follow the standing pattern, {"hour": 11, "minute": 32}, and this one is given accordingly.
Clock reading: {"hour": 5, "minute": 8}
